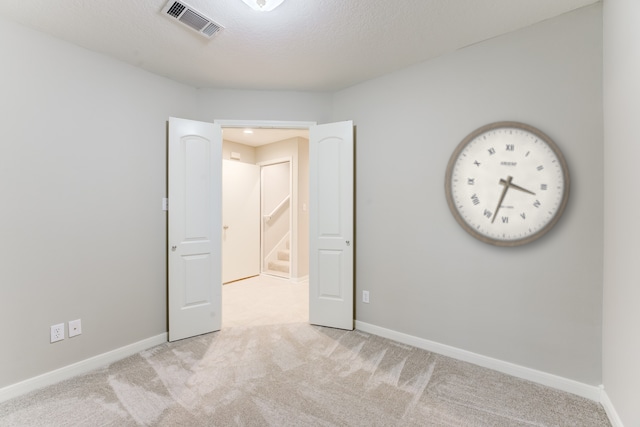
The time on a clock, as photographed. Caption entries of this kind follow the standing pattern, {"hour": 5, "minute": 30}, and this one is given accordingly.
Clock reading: {"hour": 3, "minute": 33}
